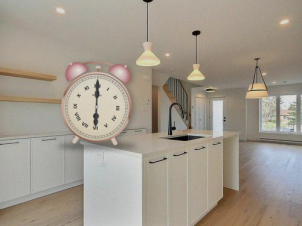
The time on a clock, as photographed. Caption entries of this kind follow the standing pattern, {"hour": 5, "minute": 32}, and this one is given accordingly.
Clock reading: {"hour": 6, "minute": 0}
